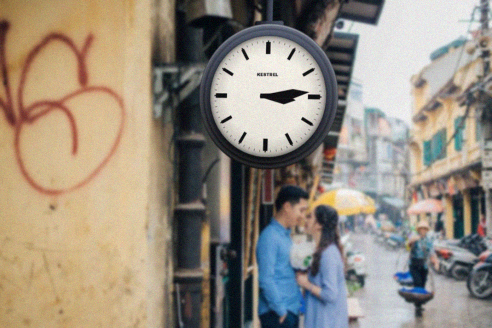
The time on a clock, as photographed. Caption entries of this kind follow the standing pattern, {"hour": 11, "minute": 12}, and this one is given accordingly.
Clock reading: {"hour": 3, "minute": 14}
